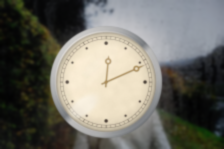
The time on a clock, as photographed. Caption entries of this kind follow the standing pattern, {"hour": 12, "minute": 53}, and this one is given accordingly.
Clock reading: {"hour": 12, "minute": 11}
